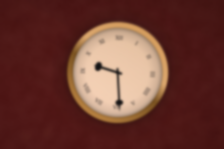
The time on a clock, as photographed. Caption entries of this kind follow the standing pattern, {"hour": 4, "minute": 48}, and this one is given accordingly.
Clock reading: {"hour": 9, "minute": 29}
